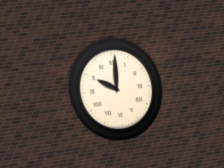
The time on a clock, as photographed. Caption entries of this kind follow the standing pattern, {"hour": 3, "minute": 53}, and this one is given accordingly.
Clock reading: {"hour": 10, "minute": 1}
